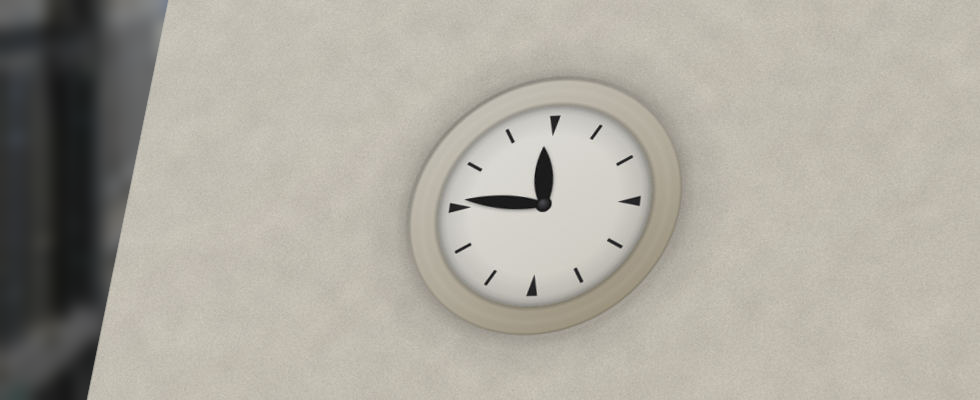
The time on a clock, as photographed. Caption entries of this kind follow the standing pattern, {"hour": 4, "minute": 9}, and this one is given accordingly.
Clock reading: {"hour": 11, "minute": 46}
